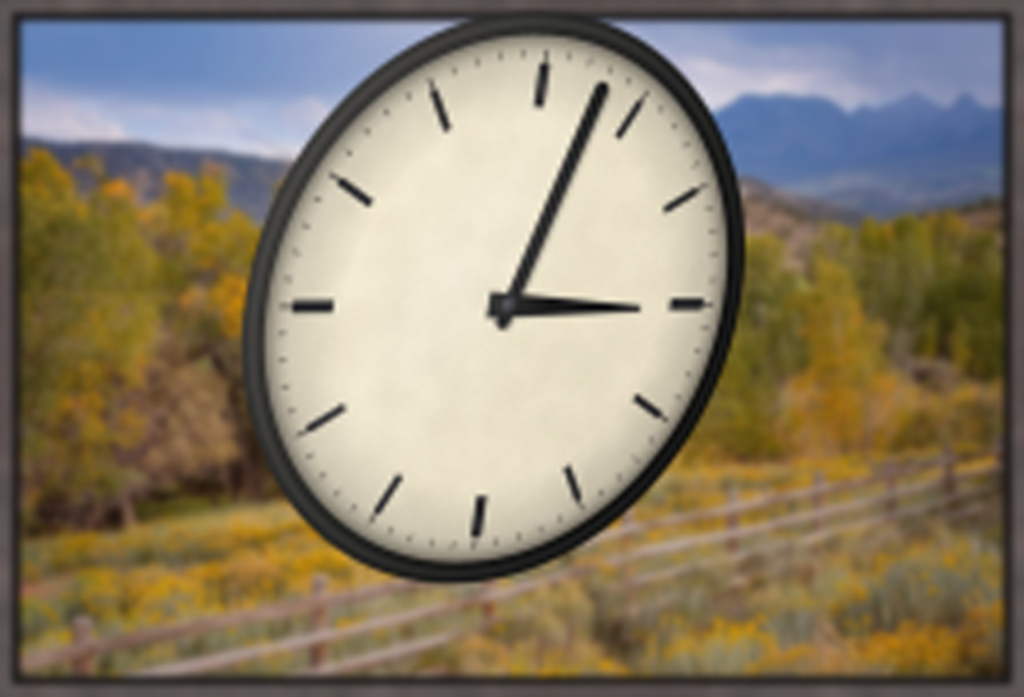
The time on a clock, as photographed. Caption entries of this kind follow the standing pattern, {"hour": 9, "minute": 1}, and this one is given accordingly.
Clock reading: {"hour": 3, "minute": 3}
